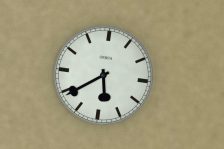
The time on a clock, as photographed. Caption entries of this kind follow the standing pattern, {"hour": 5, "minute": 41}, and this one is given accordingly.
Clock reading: {"hour": 5, "minute": 39}
